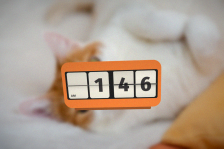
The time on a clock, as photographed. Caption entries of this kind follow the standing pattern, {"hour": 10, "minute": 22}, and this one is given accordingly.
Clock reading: {"hour": 1, "minute": 46}
